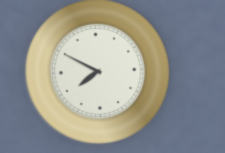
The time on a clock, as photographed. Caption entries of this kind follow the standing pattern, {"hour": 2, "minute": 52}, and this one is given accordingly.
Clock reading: {"hour": 7, "minute": 50}
